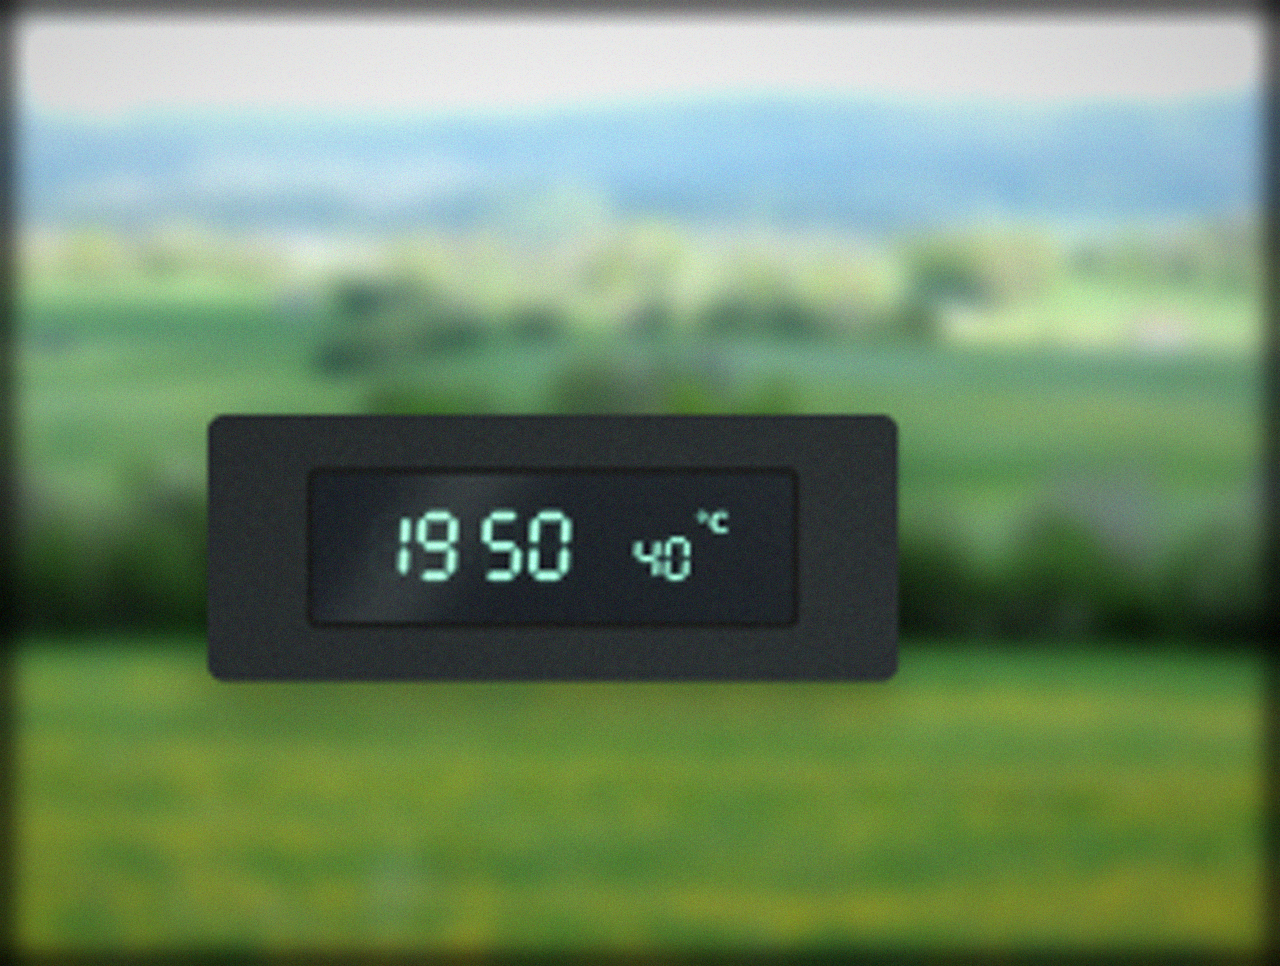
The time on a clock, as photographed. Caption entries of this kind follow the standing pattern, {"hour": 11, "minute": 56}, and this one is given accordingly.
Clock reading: {"hour": 19, "minute": 50}
